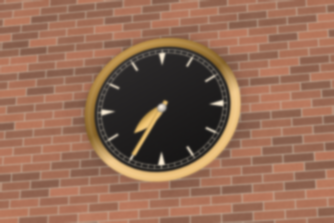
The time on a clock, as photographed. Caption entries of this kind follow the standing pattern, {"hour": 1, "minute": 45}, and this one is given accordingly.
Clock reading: {"hour": 7, "minute": 35}
